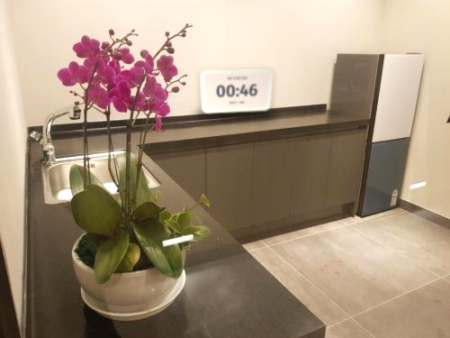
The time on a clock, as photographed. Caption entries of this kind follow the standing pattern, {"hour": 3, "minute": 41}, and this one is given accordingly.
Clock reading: {"hour": 0, "minute": 46}
